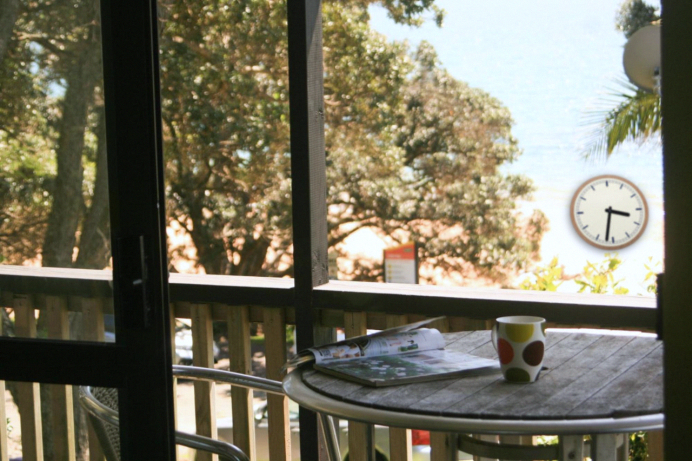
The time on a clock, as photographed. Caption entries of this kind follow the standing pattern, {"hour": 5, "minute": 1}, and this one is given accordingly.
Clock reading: {"hour": 3, "minute": 32}
